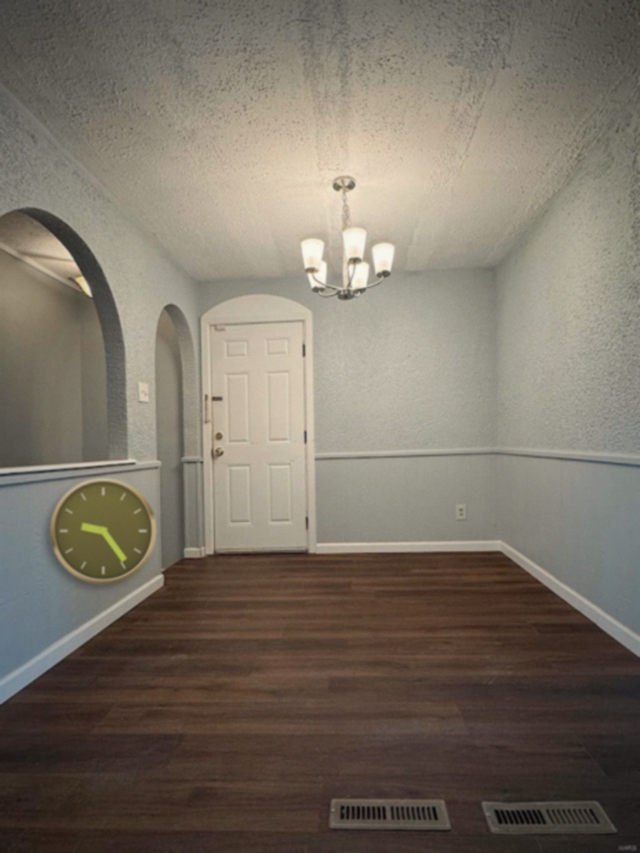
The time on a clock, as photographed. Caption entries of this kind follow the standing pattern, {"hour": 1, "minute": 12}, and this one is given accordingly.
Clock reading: {"hour": 9, "minute": 24}
